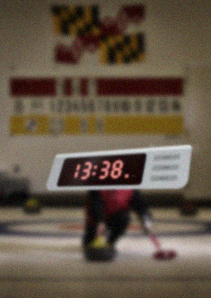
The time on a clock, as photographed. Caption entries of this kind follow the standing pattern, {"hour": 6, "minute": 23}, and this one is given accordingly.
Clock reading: {"hour": 13, "minute": 38}
